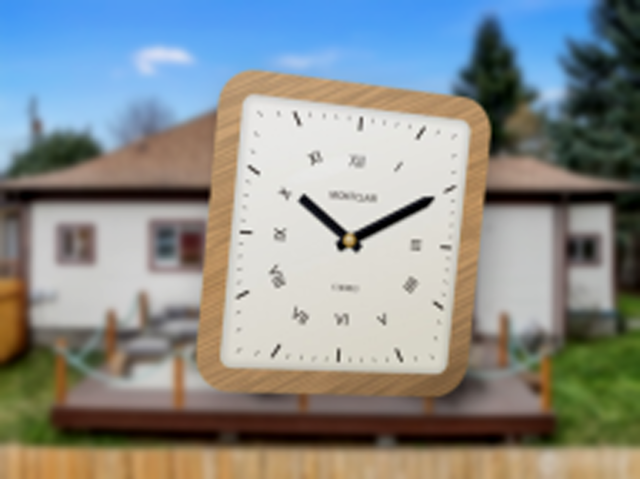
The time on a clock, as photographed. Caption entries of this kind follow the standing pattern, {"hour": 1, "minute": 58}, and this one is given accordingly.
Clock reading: {"hour": 10, "minute": 10}
